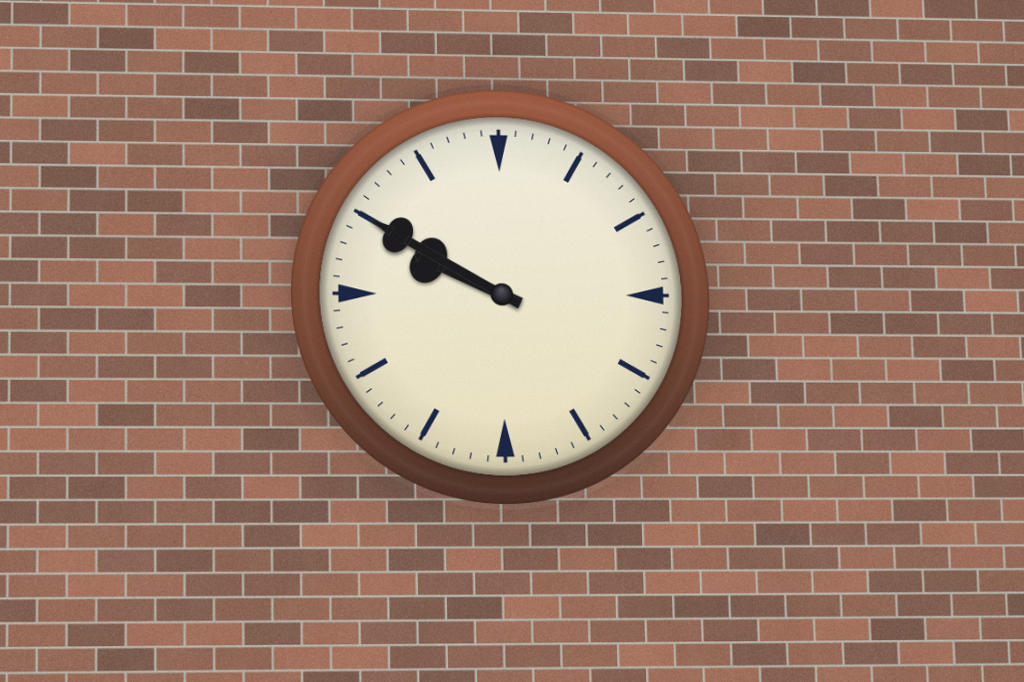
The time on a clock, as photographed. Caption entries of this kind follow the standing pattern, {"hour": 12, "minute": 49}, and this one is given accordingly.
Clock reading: {"hour": 9, "minute": 50}
